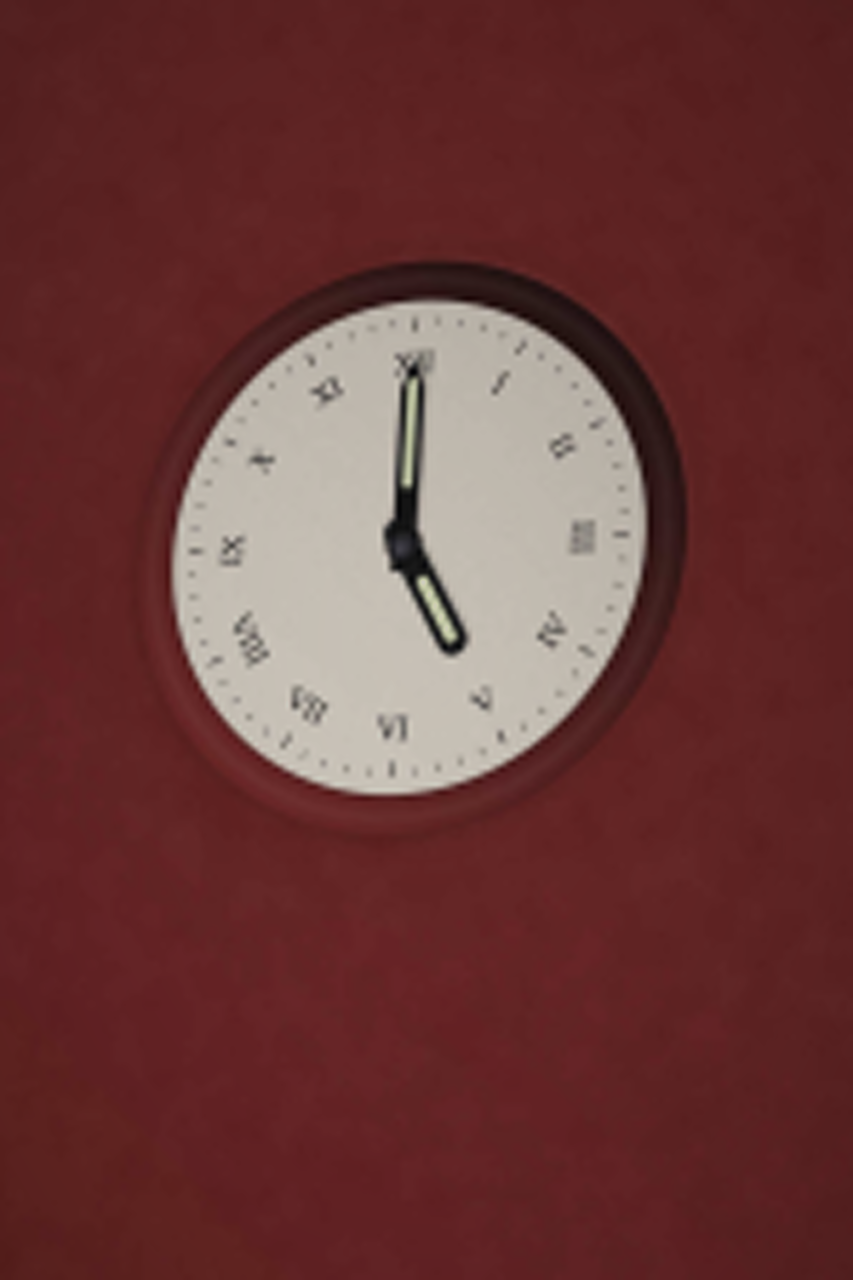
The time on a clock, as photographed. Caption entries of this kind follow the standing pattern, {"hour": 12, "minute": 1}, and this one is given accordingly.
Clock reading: {"hour": 5, "minute": 0}
